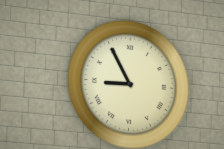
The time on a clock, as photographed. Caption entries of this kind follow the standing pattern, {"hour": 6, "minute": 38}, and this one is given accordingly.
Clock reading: {"hour": 8, "minute": 55}
